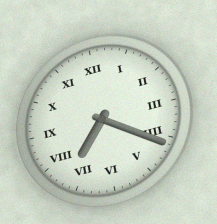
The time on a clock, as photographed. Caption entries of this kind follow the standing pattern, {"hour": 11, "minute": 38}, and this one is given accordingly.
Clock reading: {"hour": 7, "minute": 21}
